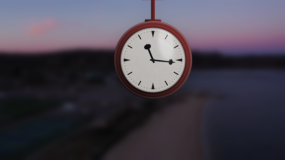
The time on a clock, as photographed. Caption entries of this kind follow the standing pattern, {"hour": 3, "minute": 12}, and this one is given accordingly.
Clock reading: {"hour": 11, "minute": 16}
